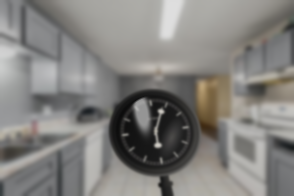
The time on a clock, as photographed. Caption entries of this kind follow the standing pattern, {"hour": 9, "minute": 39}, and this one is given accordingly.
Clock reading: {"hour": 6, "minute": 4}
